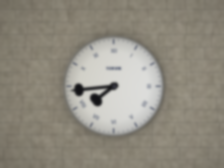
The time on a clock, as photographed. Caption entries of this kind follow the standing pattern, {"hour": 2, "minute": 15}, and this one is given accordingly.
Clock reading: {"hour": 7, "minute": 44}
